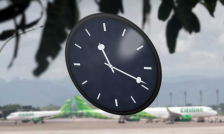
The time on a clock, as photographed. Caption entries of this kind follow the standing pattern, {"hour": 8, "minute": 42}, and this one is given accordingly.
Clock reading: {"hour": 11, "minute": 19}
